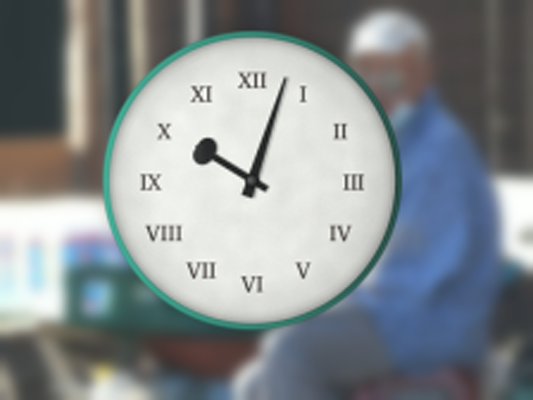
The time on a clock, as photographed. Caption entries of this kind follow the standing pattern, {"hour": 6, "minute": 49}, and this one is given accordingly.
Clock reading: {"hour": 10, "minute": 3}
